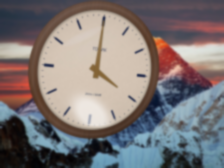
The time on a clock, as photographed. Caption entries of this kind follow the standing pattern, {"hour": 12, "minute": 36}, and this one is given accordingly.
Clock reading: {"hour": 4, "minute": 0}
